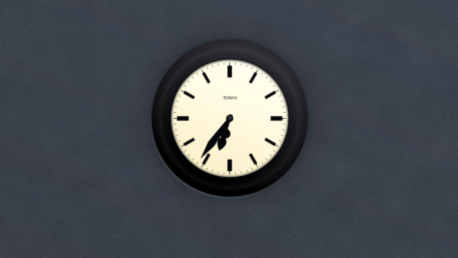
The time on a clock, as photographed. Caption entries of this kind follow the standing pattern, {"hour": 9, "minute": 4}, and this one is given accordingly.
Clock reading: {"hour": 6, "minute": 36}
